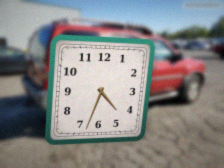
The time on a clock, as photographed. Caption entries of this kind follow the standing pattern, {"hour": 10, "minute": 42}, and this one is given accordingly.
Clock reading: {"hour": 4, "minute": 33}
